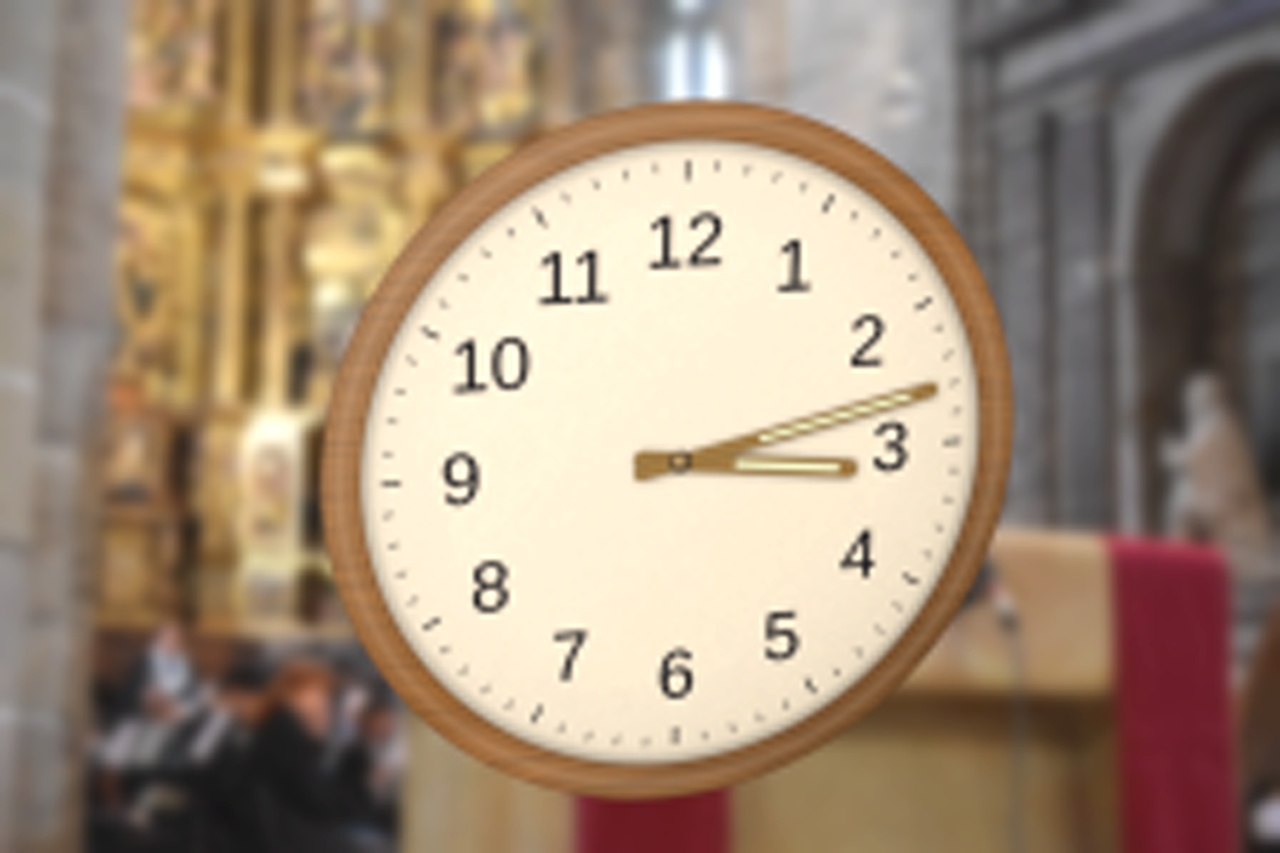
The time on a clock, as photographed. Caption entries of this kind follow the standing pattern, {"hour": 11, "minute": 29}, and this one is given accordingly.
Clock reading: {"hour": 3, "minute": 13}
